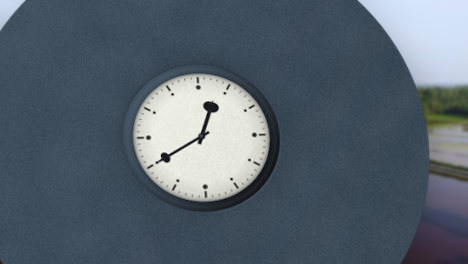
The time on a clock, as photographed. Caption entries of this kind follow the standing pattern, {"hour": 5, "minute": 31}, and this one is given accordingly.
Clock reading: {"hour": 12, "minute": 40}
